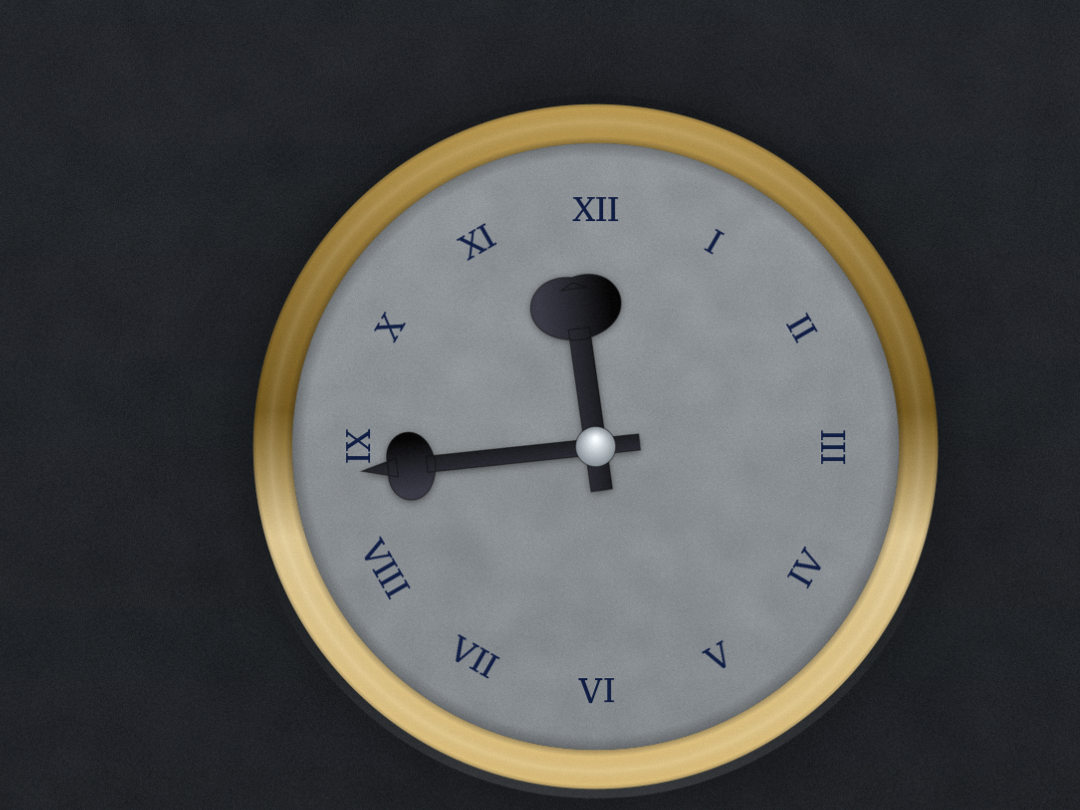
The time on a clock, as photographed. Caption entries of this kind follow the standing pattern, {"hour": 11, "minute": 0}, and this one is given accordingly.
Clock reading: {"hour": 11, "minute": 44}
